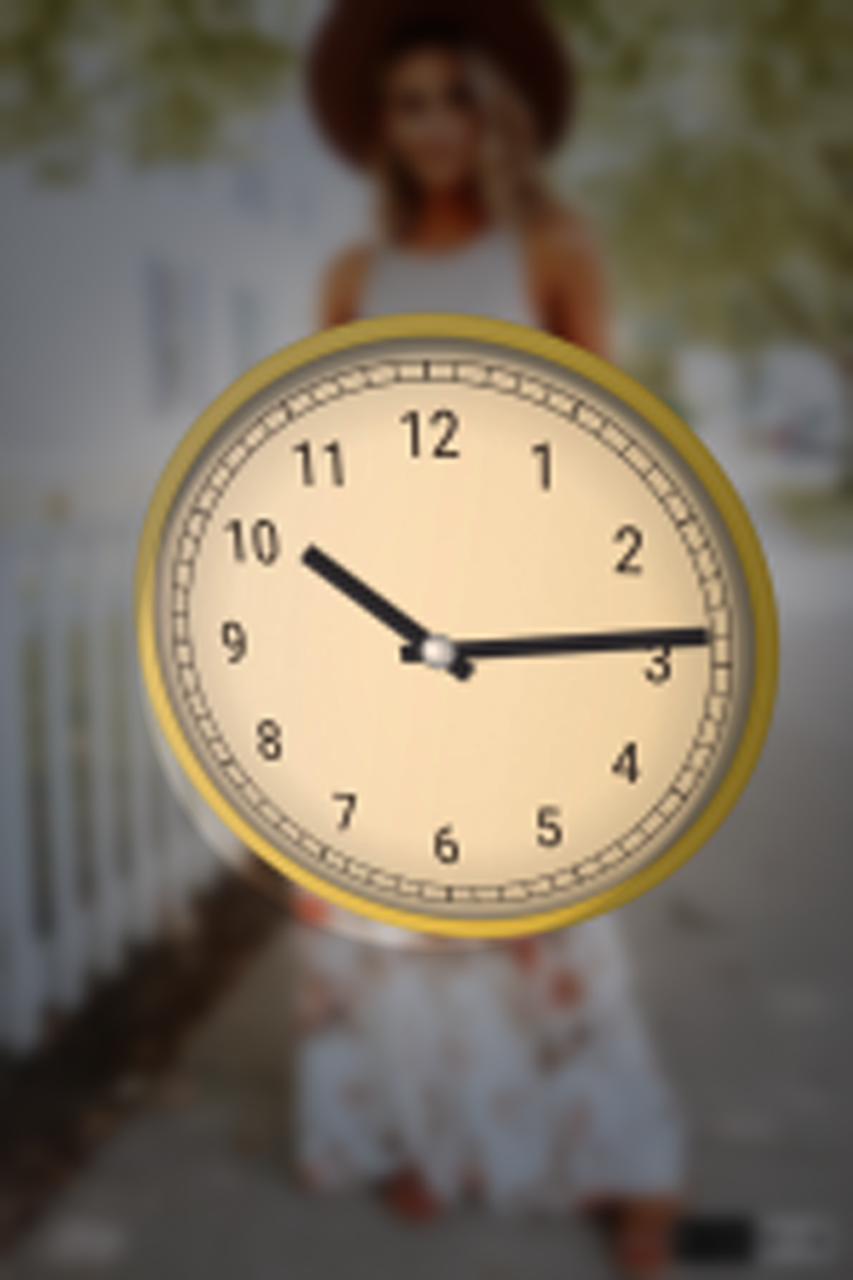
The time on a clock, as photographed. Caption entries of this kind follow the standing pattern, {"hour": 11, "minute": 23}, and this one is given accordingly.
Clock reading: {"hour": 10, "minute": 14}
